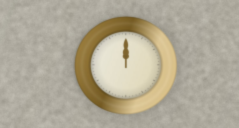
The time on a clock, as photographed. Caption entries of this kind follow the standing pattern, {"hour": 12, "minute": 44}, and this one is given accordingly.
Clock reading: {"hour": 12, "minute": 0}
